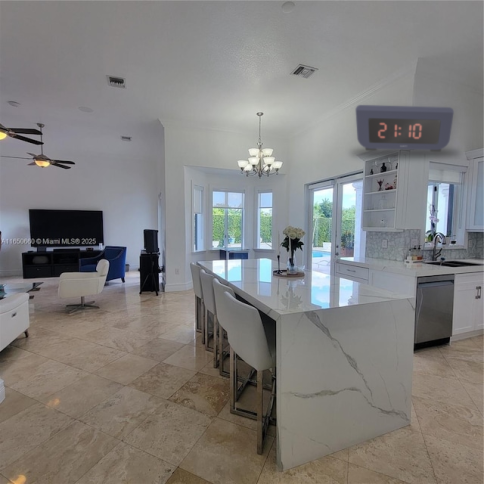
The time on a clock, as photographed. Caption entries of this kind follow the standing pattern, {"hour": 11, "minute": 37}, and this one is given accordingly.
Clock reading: {"hour": 21, "minute": 10}
